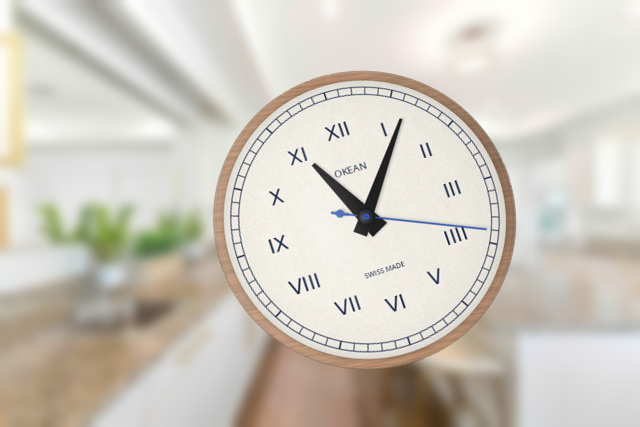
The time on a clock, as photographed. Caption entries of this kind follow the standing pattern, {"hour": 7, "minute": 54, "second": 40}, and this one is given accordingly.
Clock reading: {"hour": 11, "minute": 6, "second": 19}
